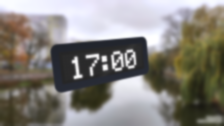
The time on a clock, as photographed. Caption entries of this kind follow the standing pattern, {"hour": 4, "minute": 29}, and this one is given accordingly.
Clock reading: {"hour": 17, "minute": 0}
